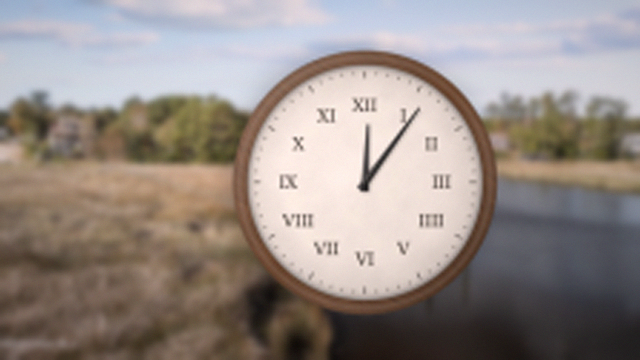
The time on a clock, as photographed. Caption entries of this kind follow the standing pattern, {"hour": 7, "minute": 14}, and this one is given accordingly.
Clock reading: {"hour": 12, "minute": 6}
